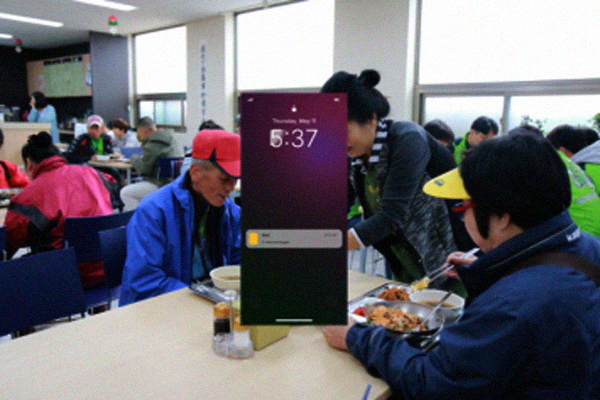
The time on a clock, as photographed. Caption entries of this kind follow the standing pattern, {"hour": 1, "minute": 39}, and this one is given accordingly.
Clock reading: {"hour": 5, "minute": 37}
